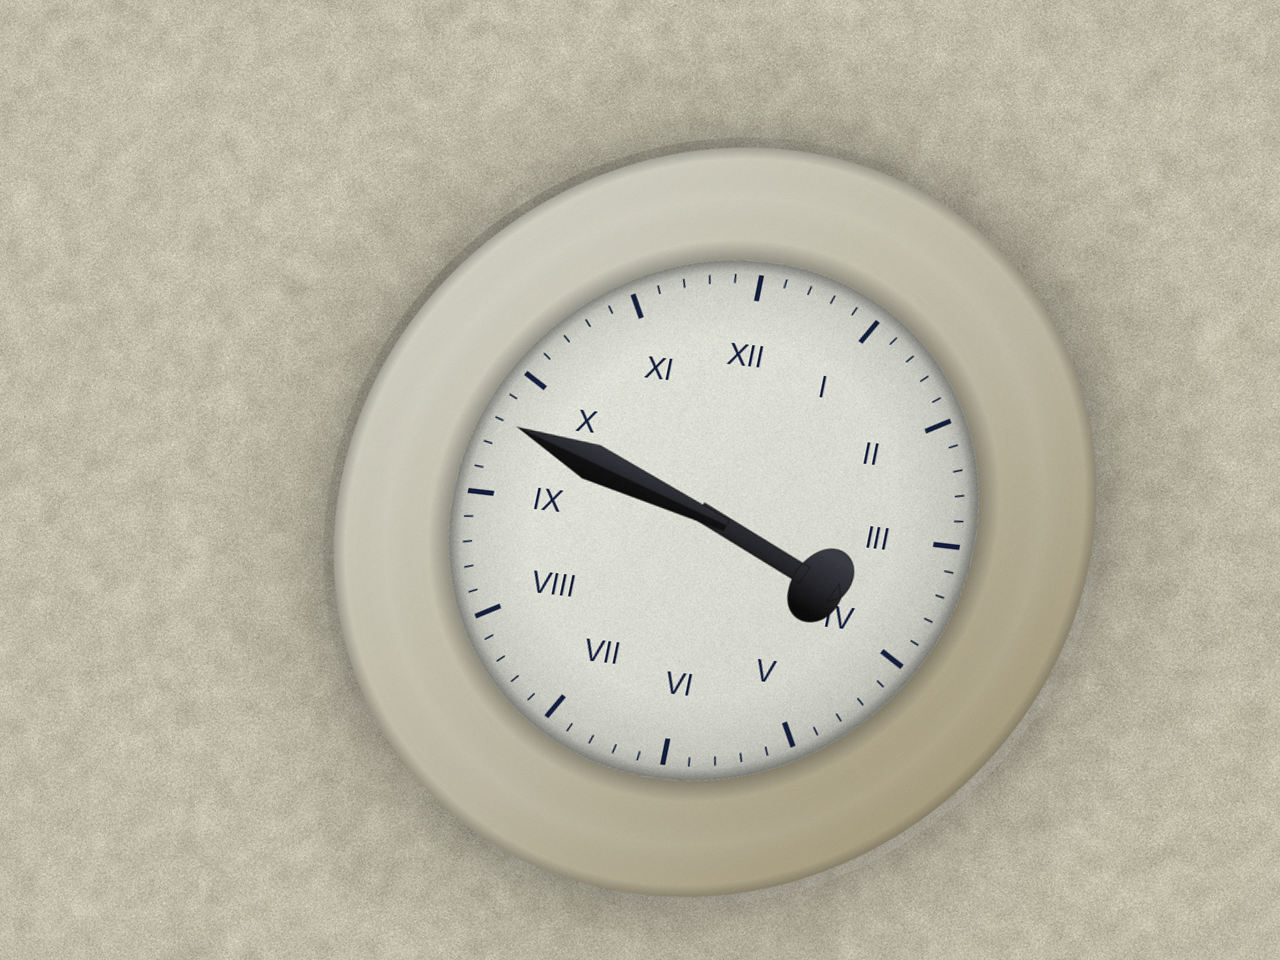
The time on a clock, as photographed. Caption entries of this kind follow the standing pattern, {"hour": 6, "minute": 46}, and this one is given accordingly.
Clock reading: {"hour": 3, "minute": 48}
